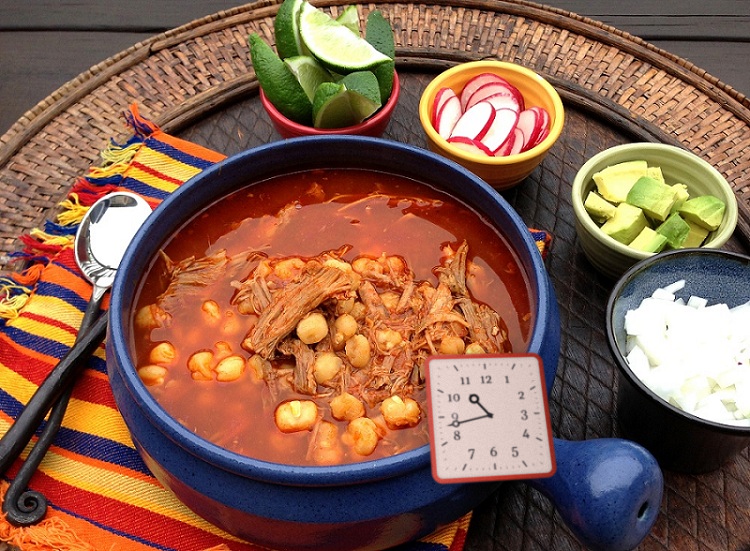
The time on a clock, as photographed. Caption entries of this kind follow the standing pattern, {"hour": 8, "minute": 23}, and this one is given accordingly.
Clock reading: {"hour": 10, "minute": 43}
